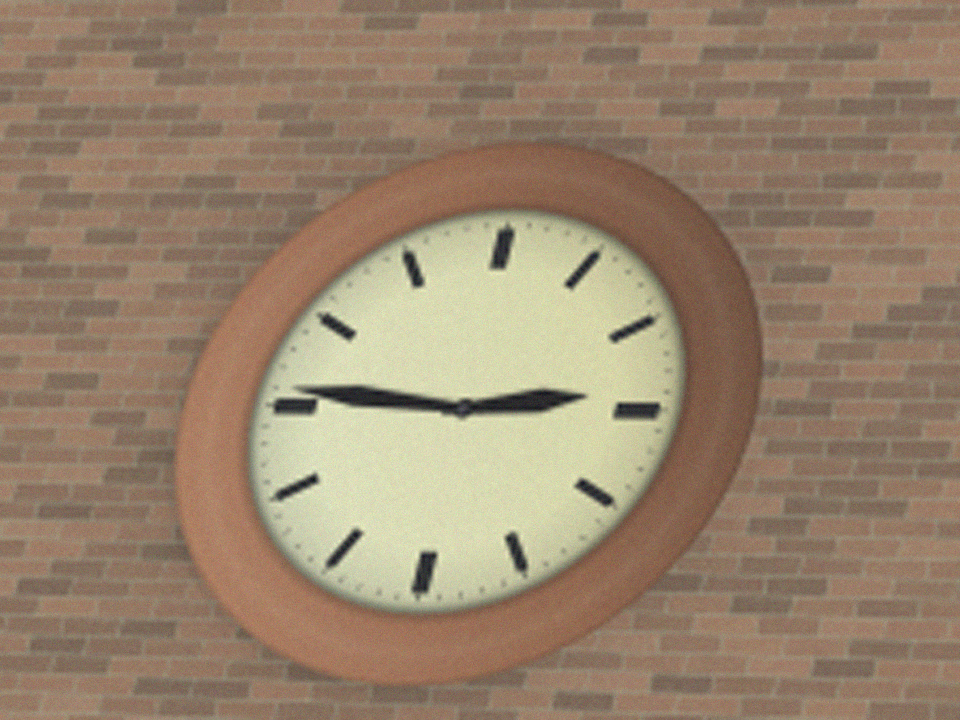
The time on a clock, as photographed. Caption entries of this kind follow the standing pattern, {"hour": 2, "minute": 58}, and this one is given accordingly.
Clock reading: {"hour": 2, "minute": 46}
